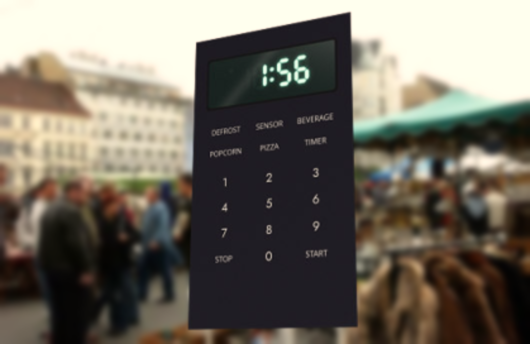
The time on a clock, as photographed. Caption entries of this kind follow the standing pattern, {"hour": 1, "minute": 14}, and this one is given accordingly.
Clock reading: {"hour": 1, "minute": 56}
